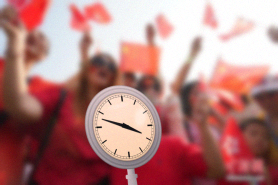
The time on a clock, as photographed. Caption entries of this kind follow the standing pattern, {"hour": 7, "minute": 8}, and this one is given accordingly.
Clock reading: {"hour": 3, "minute": 48}
